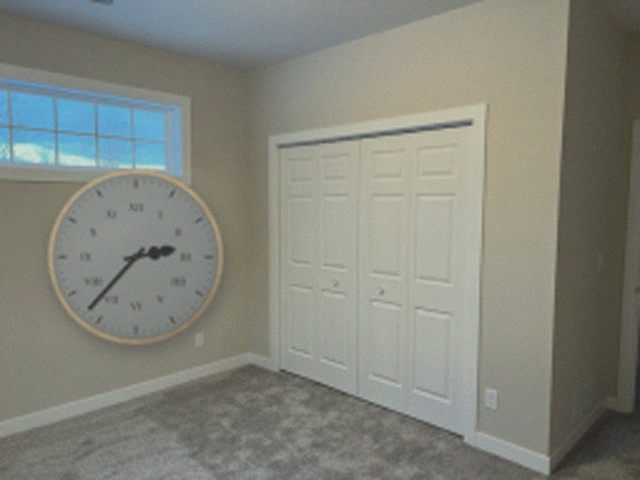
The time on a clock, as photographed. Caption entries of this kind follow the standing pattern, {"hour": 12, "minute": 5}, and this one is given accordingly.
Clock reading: {"hour": 2, "minute": 37}
